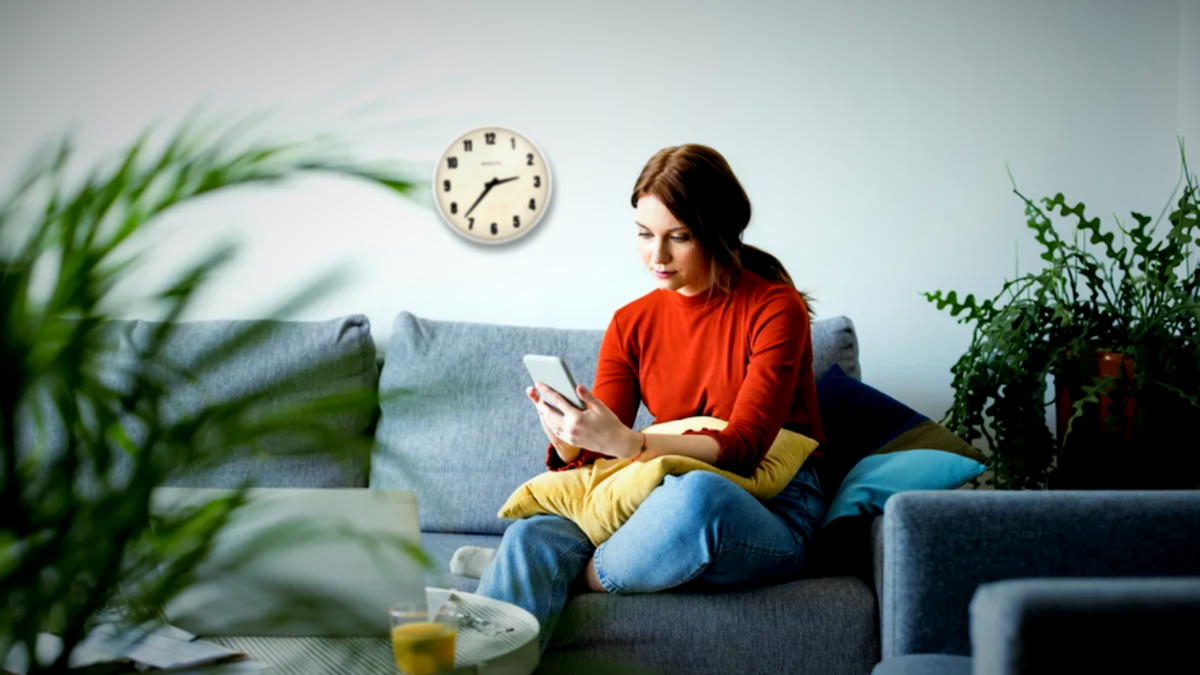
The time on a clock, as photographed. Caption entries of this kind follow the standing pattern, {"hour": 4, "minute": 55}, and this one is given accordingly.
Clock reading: {"hour": 2, "minute": 37}
